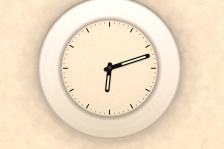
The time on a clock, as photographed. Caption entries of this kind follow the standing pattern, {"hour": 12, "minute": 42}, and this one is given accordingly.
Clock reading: {"hour": 6, "minute": 12}
